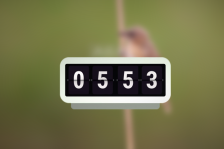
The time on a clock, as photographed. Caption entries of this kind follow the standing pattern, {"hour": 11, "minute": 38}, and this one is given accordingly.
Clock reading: {"hour": 5, "minute": 53}
